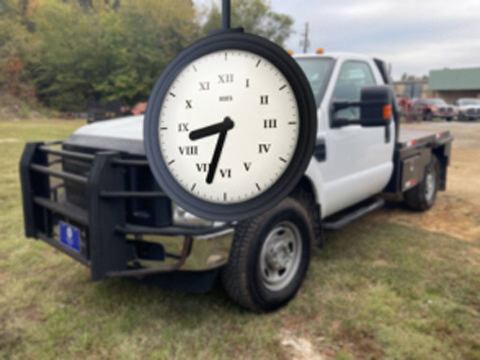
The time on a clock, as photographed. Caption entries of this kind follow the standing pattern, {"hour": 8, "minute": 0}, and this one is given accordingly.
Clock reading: {"hour": 8, "minute": 33}
